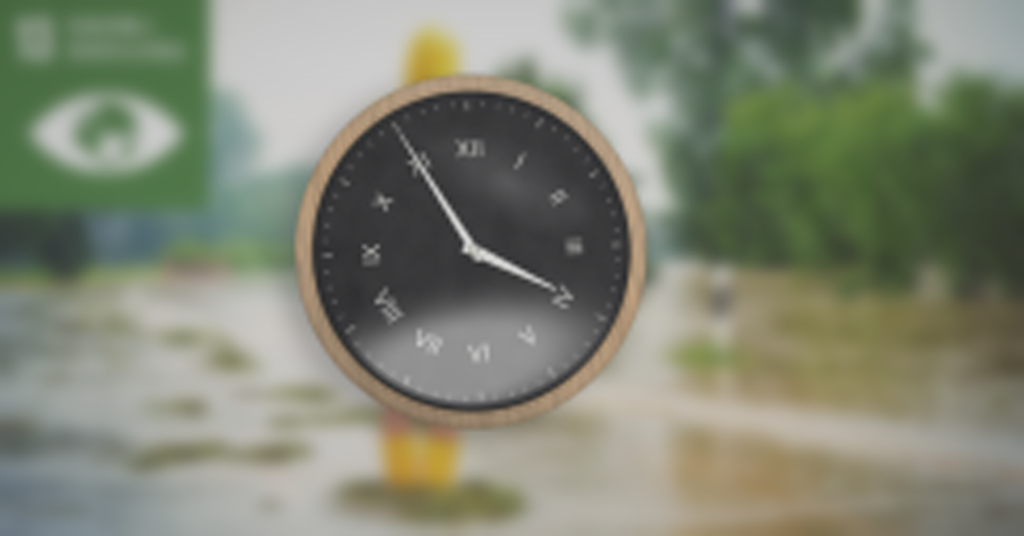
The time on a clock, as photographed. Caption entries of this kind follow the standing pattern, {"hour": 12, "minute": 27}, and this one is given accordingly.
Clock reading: {"hour": 3, "minute": 55}
